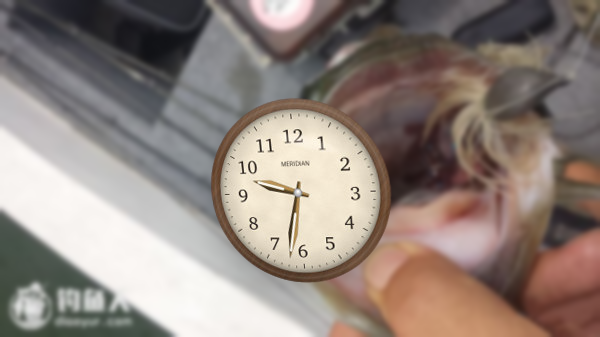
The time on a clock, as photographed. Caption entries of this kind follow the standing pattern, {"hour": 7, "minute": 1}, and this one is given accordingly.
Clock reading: {"hour": 9, "minute": 32}
